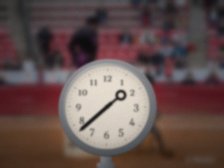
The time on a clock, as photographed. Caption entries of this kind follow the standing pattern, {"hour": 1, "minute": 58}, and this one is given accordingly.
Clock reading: {"hour": 1, "minute": 38}
